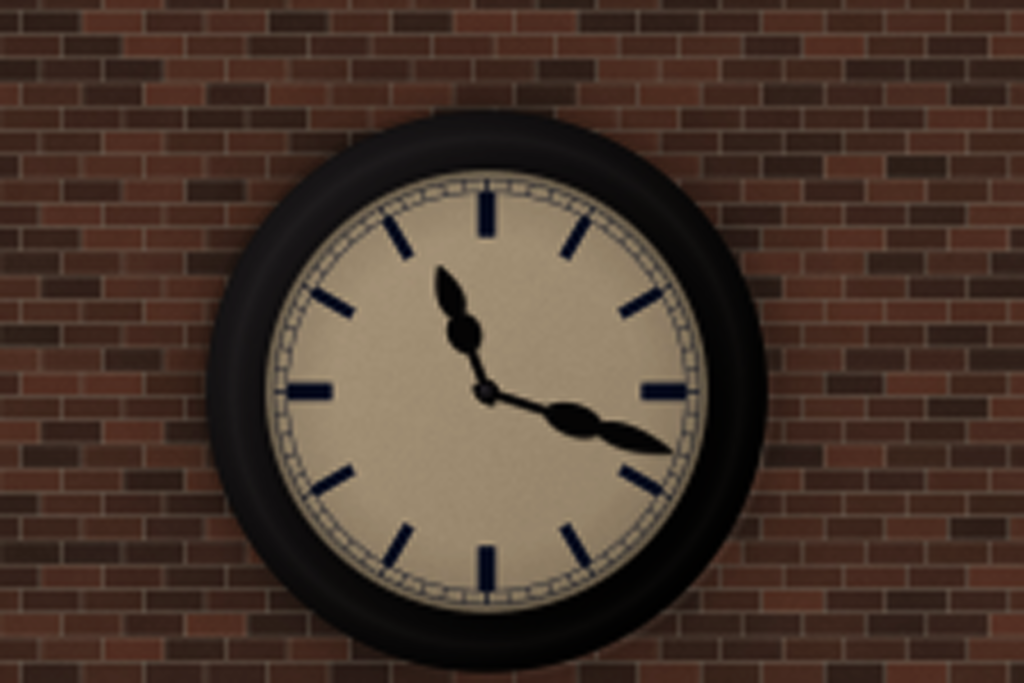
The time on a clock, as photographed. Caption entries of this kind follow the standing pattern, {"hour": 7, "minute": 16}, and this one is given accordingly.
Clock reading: {"hour": 11, "minute": 18}
